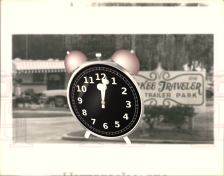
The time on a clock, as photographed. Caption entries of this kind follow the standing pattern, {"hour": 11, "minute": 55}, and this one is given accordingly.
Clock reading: {"hour": 12, "minute": 2}
